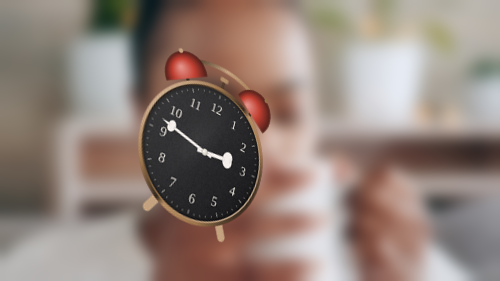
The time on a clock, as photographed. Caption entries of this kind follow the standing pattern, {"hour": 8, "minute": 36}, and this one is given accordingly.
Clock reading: {"hour": 2, "minute": 47}
